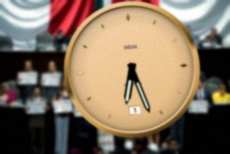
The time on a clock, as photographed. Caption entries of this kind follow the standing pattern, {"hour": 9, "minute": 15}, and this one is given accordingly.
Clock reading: {"hour": 6, "minute": 27}
